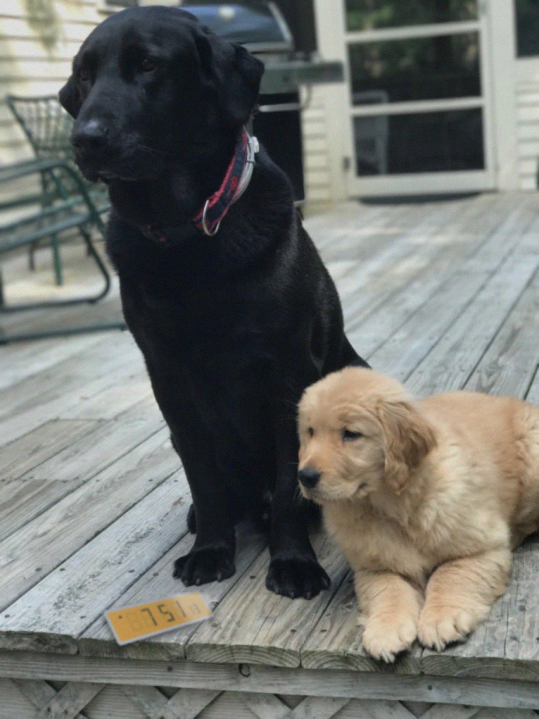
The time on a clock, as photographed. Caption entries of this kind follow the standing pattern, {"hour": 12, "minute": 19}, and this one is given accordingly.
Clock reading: {"hour": 7, "minute": 51}
